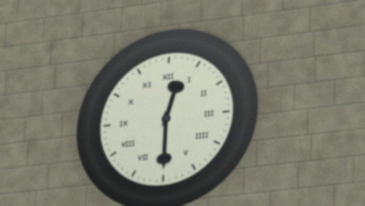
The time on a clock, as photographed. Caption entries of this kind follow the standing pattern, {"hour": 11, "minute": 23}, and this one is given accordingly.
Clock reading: {"hour": 12, "minute": 30}
